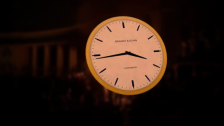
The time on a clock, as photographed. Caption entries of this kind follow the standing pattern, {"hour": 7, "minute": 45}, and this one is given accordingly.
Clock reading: {"hour": 3, "minute": 44}
